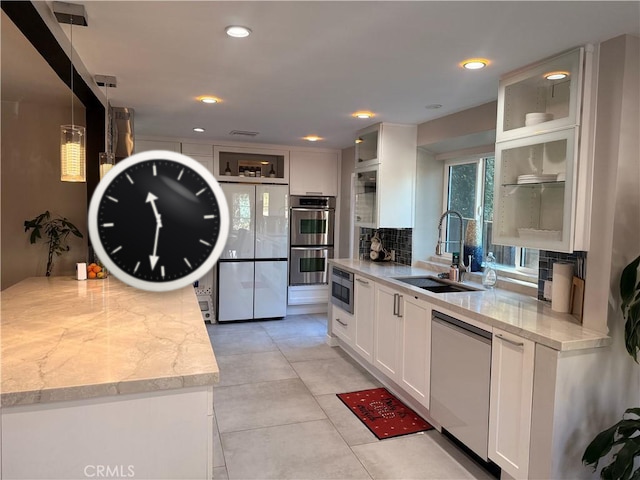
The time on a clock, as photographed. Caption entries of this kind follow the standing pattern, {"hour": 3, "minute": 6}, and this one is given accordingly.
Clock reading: {"hour": 11, "minute": 32}
